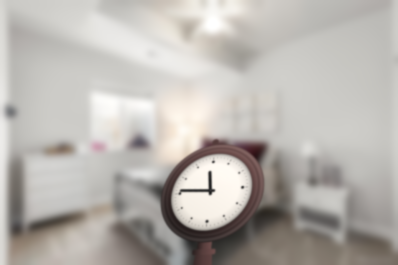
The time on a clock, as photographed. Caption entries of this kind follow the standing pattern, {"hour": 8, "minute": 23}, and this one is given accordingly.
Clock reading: {"hour": 11, "minute": 46}
